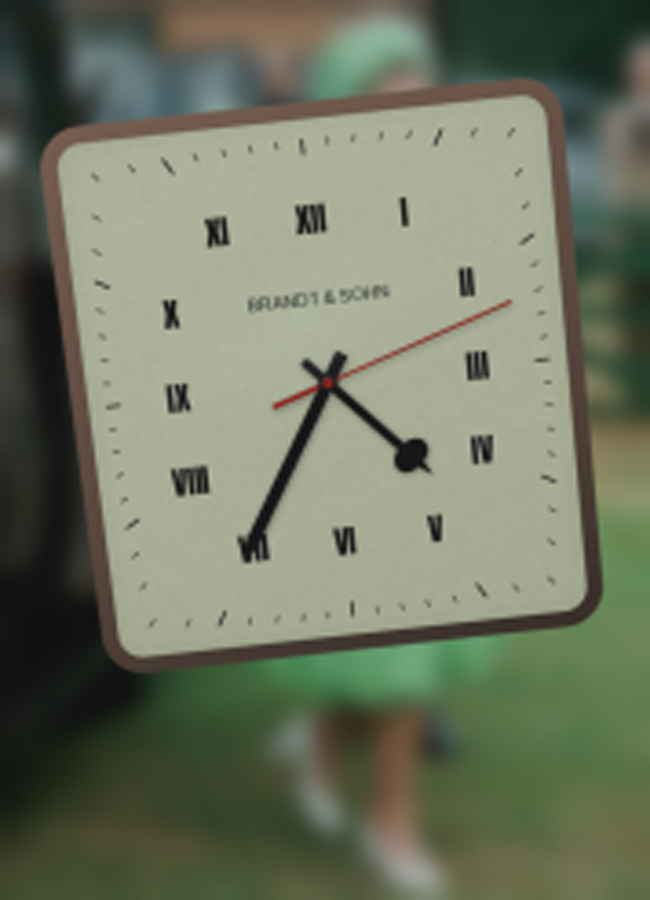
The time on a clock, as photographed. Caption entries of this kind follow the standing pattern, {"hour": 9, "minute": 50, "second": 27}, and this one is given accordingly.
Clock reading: {"hour": 4, "minute": 35, "second": 12}
